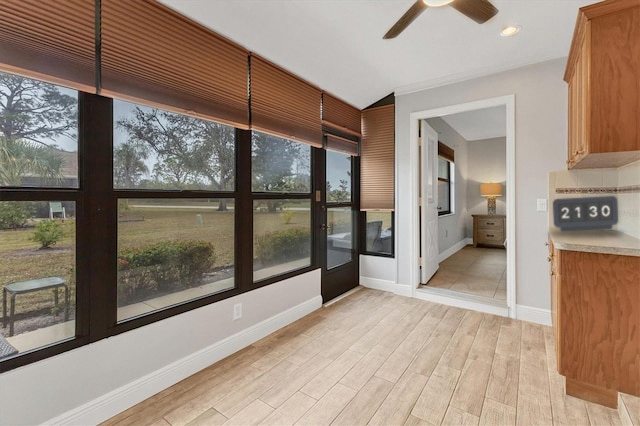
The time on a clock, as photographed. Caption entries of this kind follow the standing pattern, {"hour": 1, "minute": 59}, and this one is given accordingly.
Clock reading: {"hour": 21, "minute": 30}
